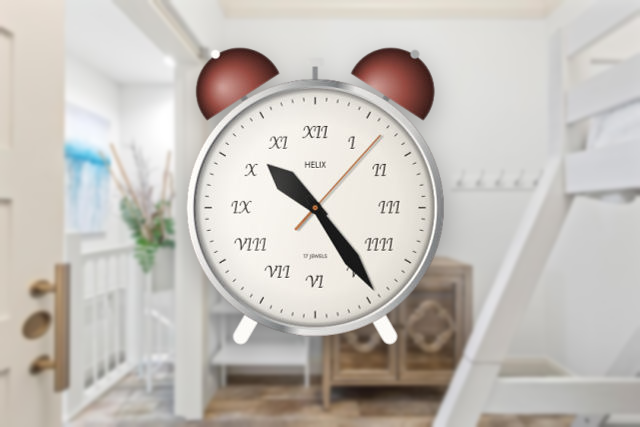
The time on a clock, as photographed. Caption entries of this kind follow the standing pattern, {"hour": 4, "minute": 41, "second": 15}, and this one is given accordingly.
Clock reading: {"hour": 10, "minute": 24, "second": 7}
